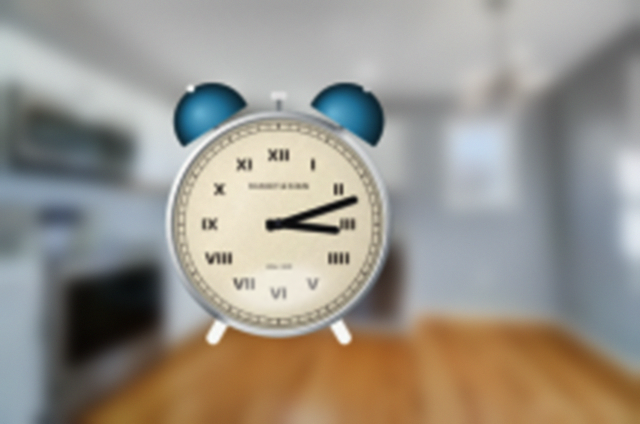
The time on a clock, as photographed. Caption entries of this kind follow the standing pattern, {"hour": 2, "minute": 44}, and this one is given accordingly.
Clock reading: {"hour": 3, "minute": 12}
